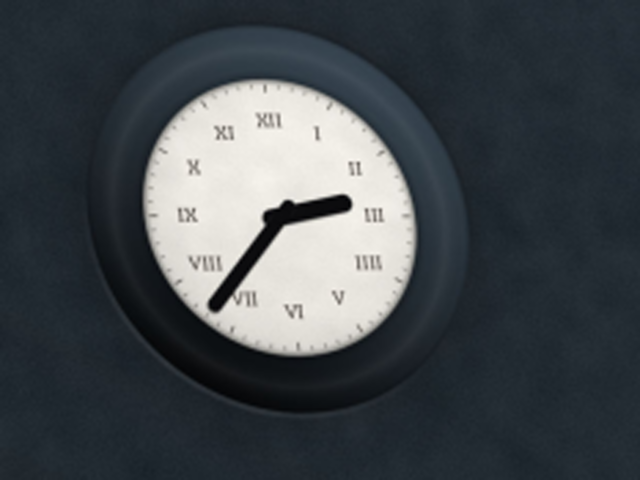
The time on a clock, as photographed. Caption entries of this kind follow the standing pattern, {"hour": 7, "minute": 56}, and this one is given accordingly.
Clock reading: {"hour": 2, "minute": 37}
